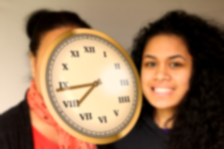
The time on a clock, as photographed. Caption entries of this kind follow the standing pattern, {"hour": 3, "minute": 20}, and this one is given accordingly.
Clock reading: {"hour": 7, "minute": 44}
